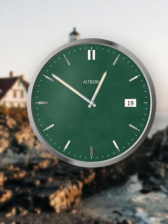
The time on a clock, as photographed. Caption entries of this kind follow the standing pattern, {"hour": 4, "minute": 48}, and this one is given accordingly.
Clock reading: {"hour": 12, "minute": 51}
